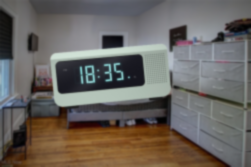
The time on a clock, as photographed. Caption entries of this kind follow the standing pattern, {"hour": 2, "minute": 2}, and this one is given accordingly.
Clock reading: {"hour": 18, "minute": 35}
